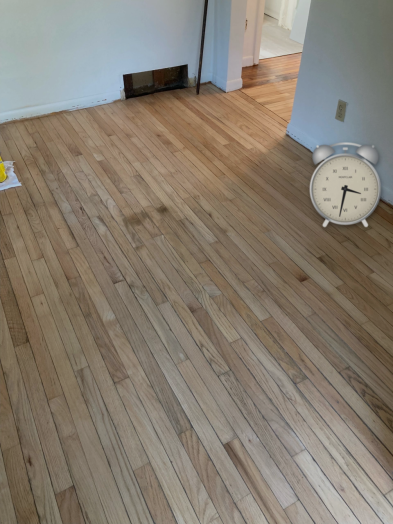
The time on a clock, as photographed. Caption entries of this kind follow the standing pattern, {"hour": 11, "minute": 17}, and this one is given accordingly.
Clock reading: {"hour": 3, "minute": 32}
